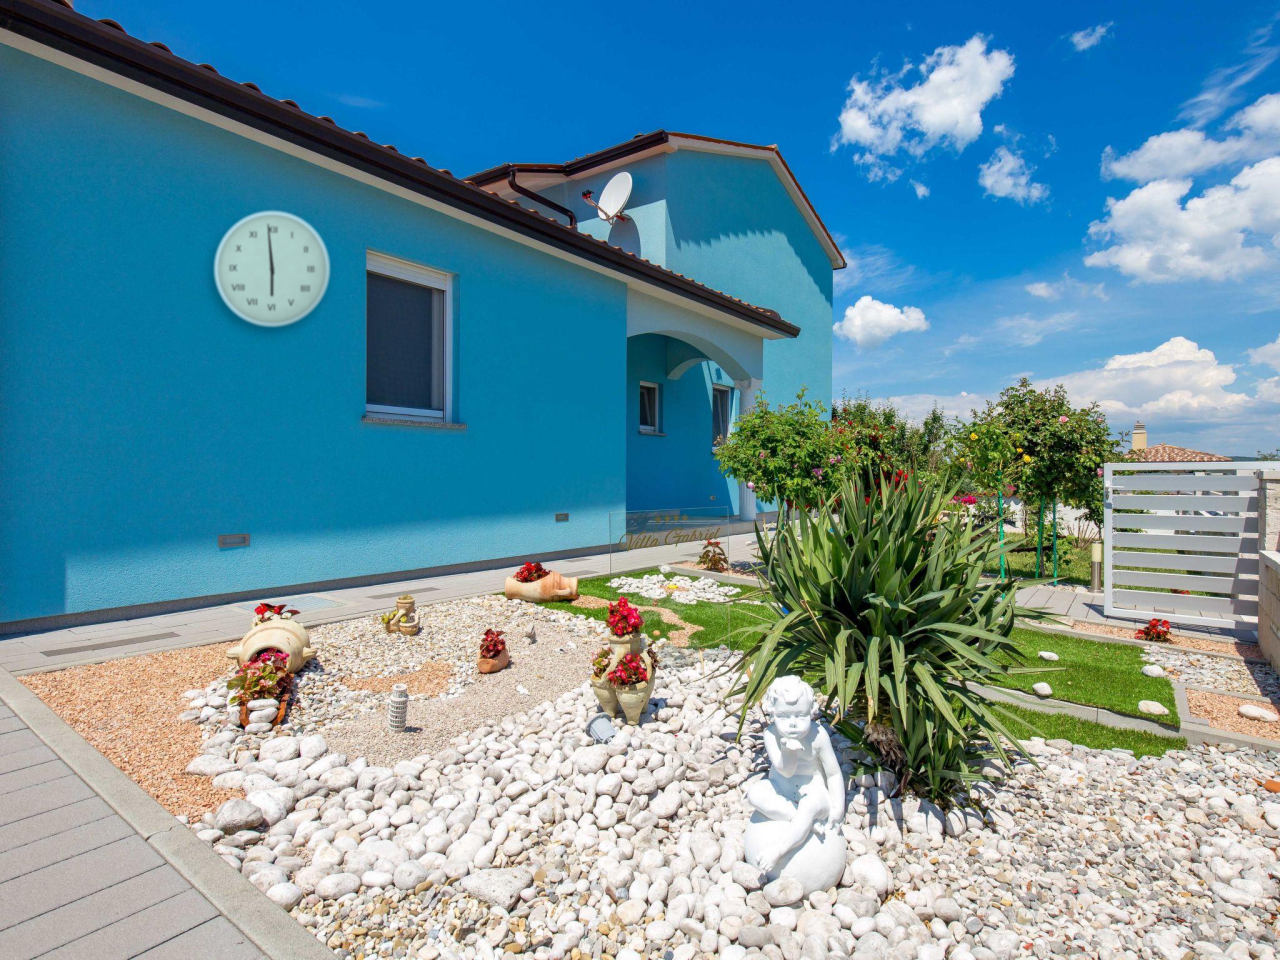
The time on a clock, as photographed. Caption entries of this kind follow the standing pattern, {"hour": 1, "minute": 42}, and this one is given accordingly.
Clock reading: {"hour": 5, "minute": 59}
